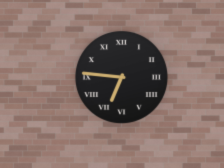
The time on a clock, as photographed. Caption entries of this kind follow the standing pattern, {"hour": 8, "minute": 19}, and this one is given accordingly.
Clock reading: {"hour": 6, "minute": 46}
